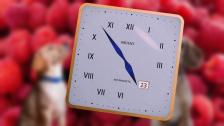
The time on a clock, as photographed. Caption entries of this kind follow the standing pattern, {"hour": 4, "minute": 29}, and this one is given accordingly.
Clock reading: {"hour": 4, "minute": 53}
